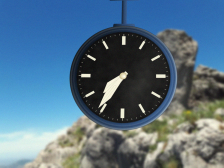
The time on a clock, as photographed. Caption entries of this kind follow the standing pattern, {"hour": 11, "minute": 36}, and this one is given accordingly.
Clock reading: {"hour": 7, "minute": 36}
